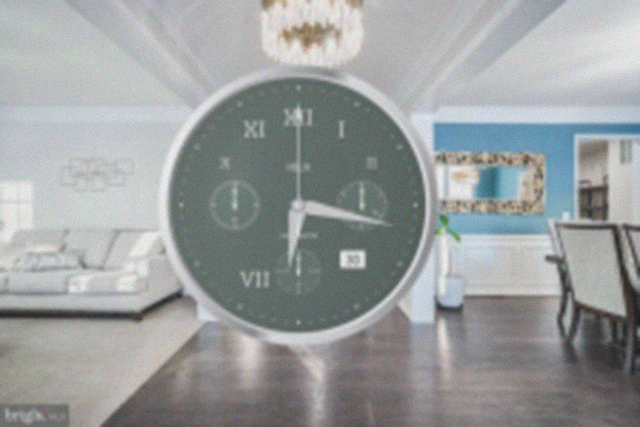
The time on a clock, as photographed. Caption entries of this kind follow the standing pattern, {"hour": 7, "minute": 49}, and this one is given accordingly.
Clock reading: {"hour": 6, "minute": 17}
